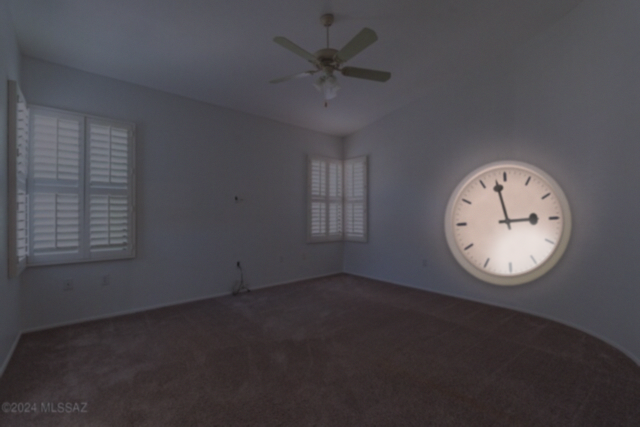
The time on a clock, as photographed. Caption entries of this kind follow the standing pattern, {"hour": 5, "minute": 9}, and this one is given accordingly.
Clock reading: {"hour": 2, "minute": 58}
